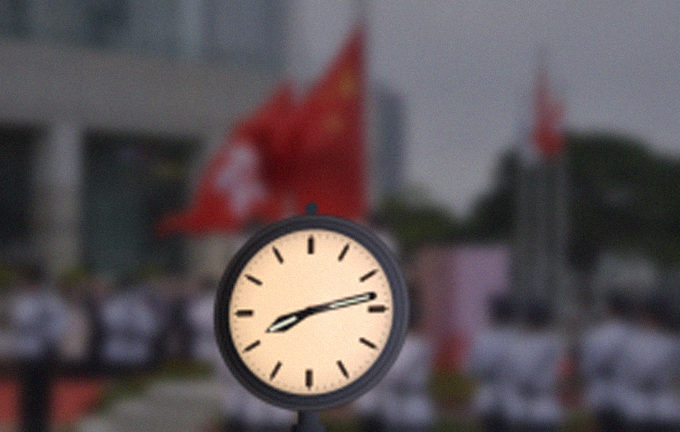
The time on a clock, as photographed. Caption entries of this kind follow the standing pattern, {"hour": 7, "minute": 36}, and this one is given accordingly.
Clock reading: {"hour": 8, "minute": 13}
